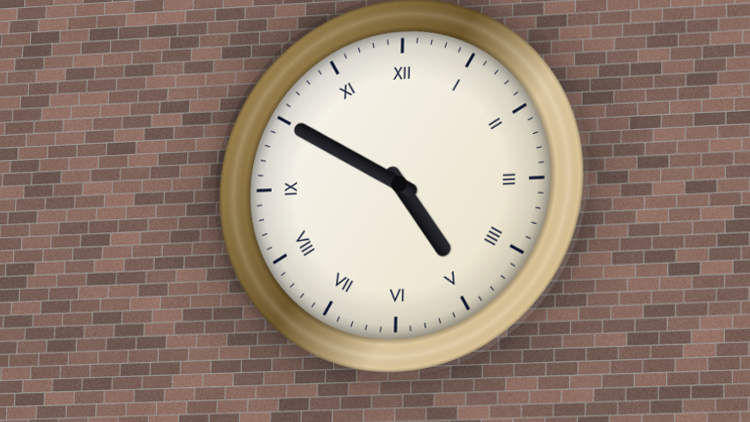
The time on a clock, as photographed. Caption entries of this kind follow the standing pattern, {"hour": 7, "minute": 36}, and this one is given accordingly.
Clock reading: {"hour": 4, "minute": 50}
